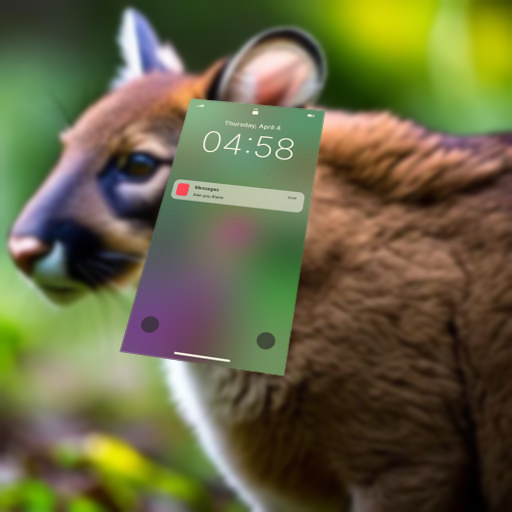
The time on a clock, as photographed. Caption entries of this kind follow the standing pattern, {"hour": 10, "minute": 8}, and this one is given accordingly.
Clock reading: {"hour": 4, "minute": 58}
